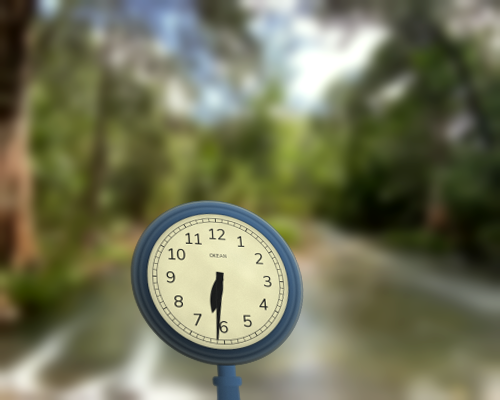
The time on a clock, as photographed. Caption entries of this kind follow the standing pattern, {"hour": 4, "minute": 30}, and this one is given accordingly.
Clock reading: {"hour": 6, "minute": 31}
